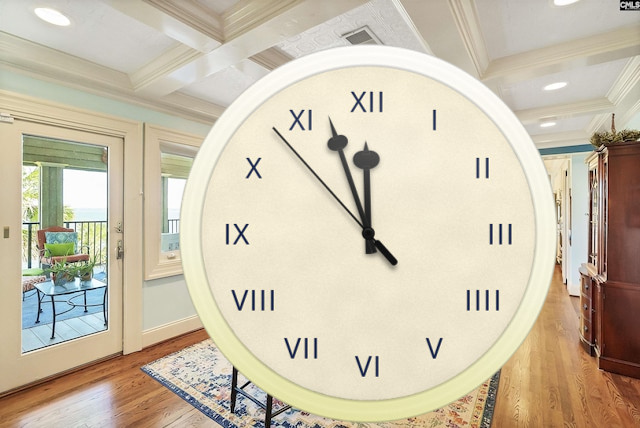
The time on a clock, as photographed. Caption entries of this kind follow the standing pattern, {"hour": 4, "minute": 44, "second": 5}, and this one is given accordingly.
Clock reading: {"hour": 11, "minute": 56, "second": 53}
